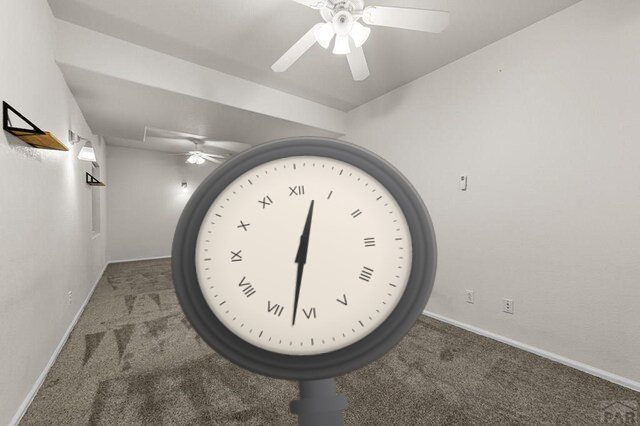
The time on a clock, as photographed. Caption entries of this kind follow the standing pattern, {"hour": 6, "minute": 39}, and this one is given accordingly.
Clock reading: {"hour": 12, "minute": 32}
